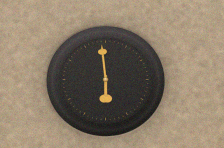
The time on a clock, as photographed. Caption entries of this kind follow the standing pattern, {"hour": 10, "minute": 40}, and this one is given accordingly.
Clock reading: {"hour": 5, "minute": 59}
